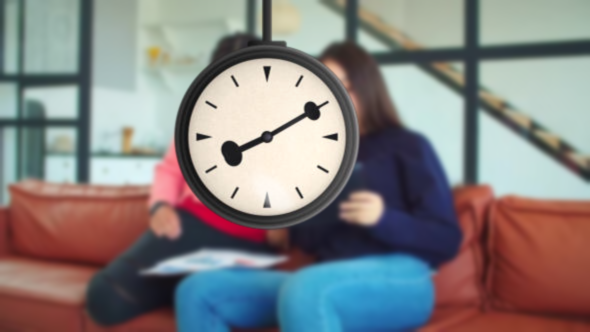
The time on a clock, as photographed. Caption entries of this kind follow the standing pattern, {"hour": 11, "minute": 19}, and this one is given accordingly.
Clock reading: {"hour": 8, "minute": 10}
